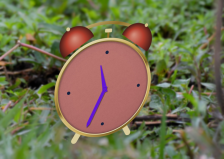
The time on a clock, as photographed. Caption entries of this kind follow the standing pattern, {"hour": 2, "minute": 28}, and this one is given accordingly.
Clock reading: {"hour": 11, "minute": 34}
